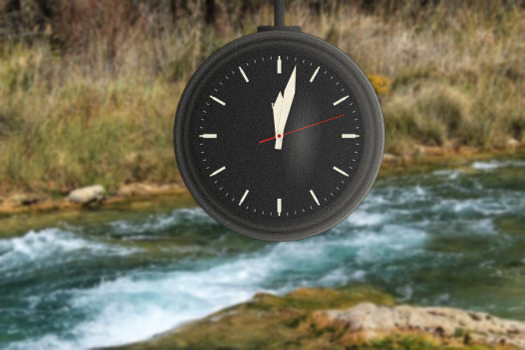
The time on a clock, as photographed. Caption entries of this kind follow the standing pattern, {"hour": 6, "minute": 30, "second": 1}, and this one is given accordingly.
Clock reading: {"hour": 12, "minute": 2, "second": 12}
